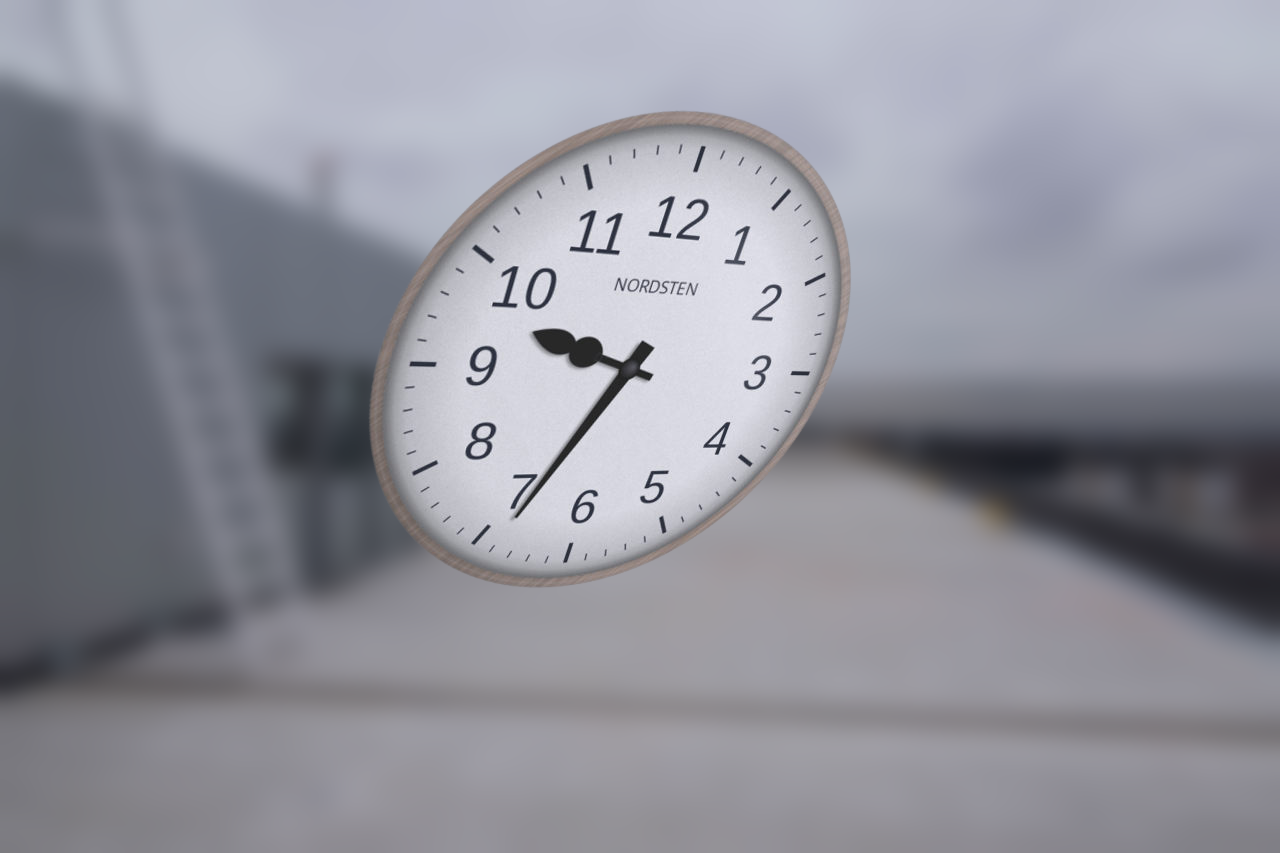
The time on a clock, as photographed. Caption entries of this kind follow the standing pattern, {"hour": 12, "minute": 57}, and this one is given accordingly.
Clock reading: {"hour": 9, "minute": 34}
